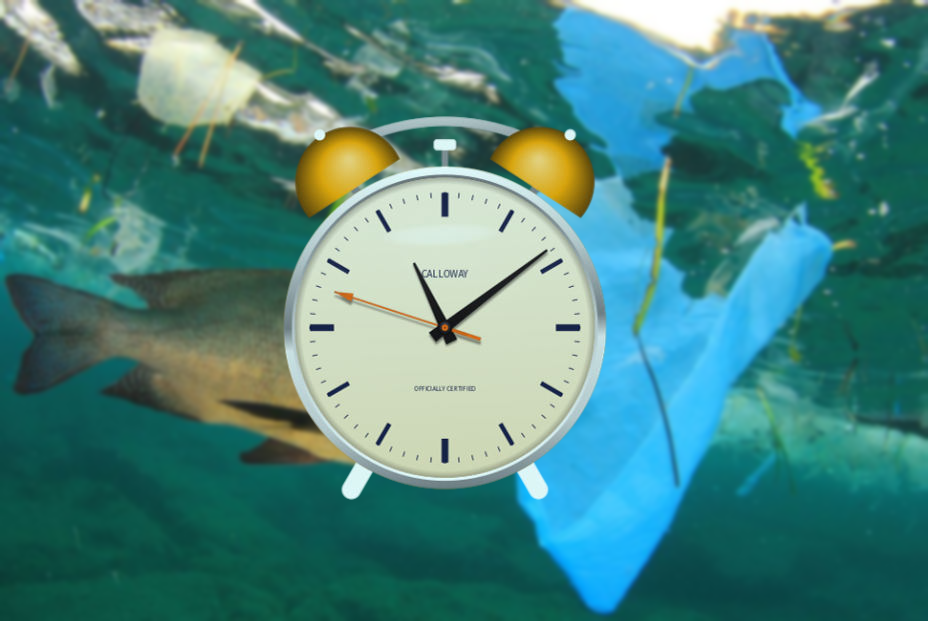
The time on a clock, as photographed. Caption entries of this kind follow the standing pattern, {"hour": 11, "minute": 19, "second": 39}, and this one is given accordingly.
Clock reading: {"hour": 11, "minute": 8, "second": 48}
